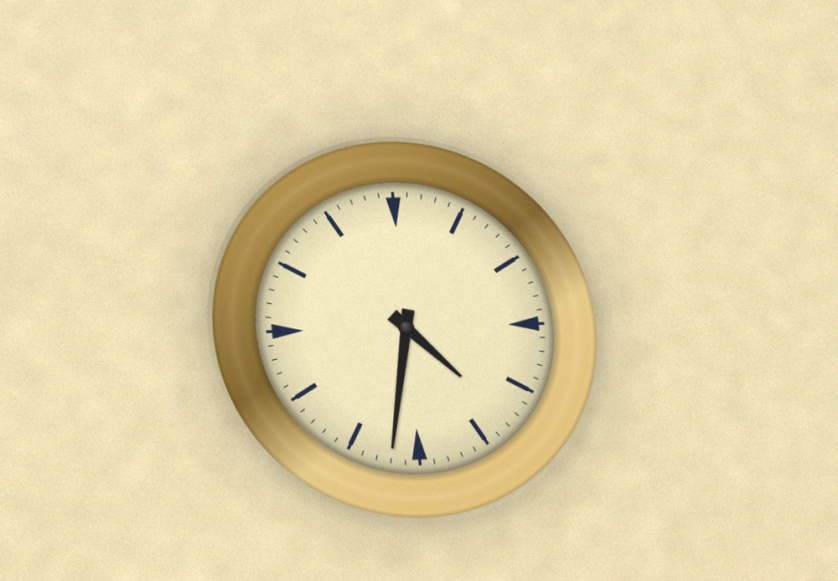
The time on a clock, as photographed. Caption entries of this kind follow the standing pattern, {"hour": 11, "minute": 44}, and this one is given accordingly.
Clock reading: {"hour": 4, "minute": 32}
